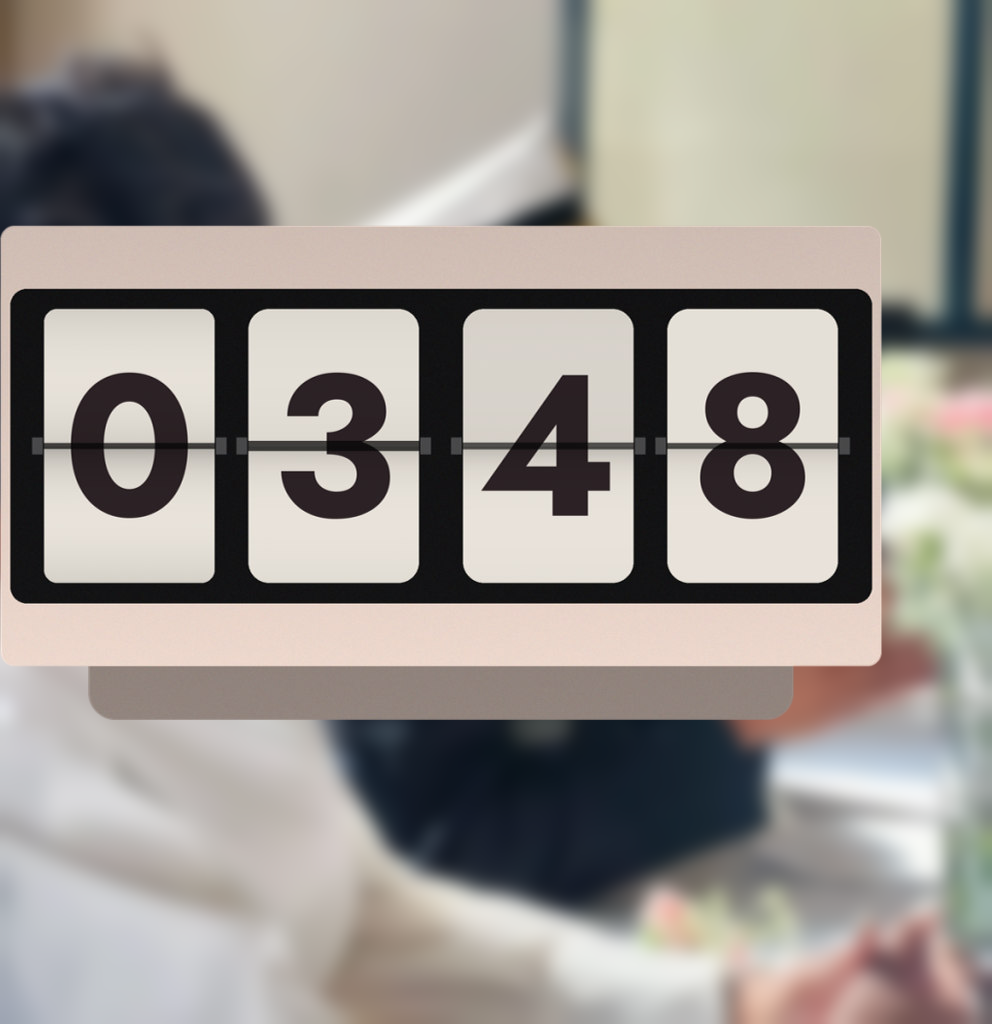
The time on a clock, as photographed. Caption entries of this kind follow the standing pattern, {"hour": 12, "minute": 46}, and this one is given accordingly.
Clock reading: {"hour": 3, "minute": 48}
